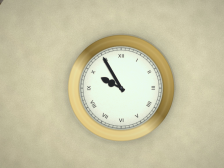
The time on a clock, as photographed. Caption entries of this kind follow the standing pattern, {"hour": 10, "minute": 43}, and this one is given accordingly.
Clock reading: {"hour": 9, "minute": 55}
